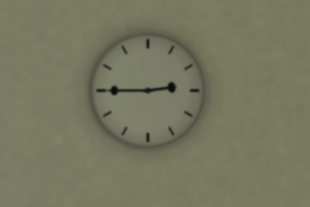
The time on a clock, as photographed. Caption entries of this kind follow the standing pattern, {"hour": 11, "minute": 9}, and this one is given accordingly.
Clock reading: {"hour": 2, "minute": 45}
